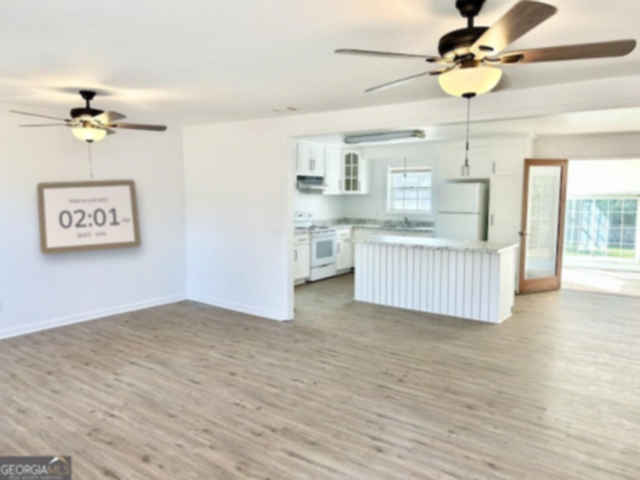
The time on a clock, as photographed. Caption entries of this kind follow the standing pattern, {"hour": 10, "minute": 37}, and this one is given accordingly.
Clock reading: {"hour": 2, "minute": 1}
